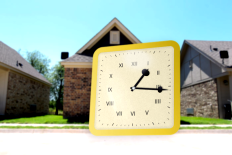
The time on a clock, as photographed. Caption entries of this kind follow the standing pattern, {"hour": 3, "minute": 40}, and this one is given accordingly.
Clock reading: {"hour": 1, "minute": 16}
